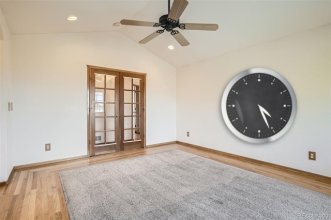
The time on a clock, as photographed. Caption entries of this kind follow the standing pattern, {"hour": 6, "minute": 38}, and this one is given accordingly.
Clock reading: {"hour": 4, "minute": 26}
